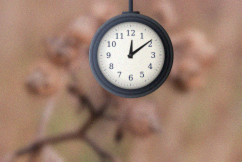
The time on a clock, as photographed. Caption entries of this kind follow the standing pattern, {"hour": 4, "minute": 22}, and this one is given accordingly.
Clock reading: {"hour": 12, "minute": 9}
